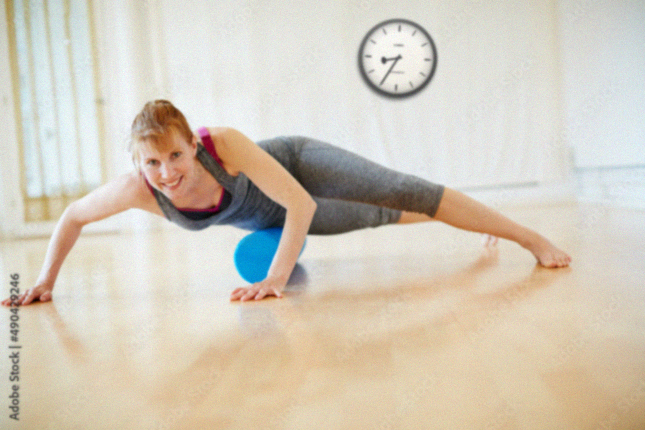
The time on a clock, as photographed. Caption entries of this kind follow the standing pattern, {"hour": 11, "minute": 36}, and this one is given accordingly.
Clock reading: {"hour": 8, "minute": 35}
